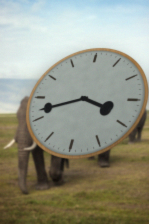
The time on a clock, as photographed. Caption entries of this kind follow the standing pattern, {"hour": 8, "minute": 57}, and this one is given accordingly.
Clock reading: {"hour": 3, "minute": 42}
